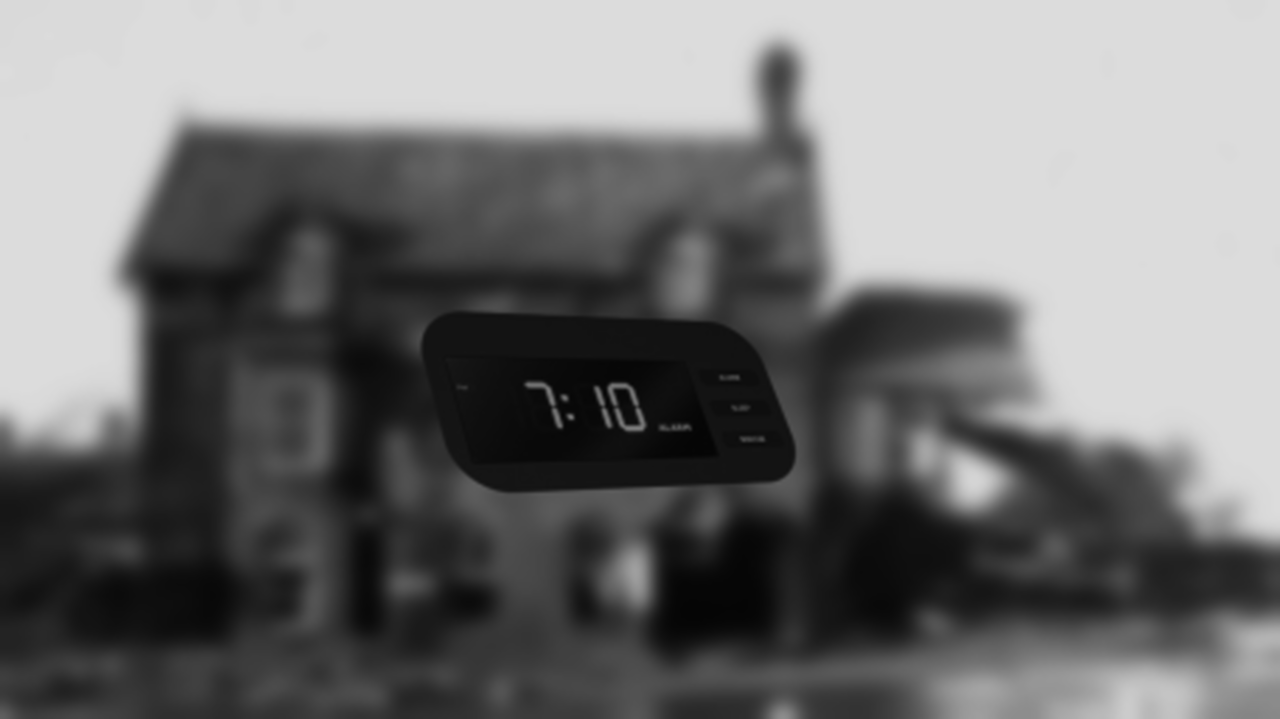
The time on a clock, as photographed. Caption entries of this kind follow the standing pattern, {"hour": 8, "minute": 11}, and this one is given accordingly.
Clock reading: {"hour": 7, "minute": 10}
